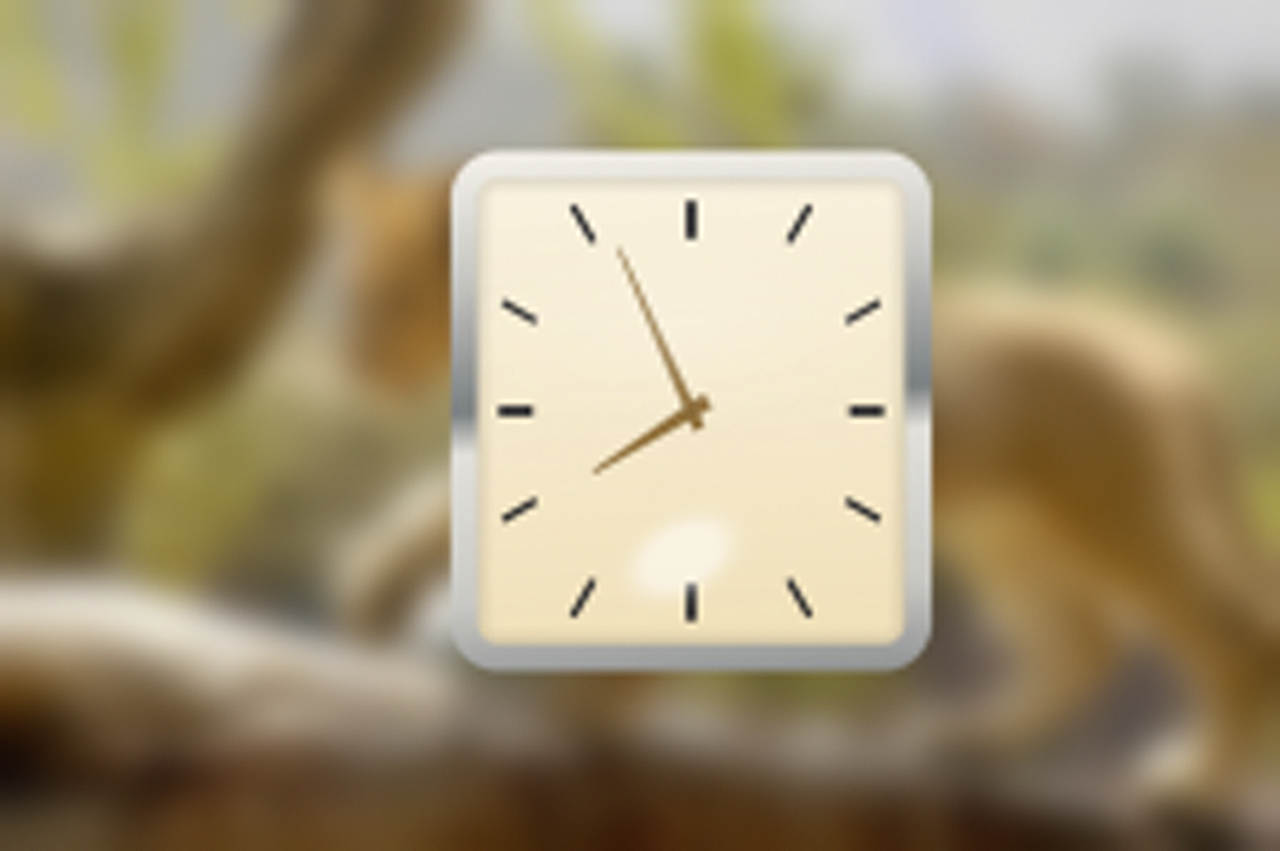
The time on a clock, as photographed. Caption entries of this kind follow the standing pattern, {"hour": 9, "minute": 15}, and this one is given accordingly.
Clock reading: {"hour": 7, "minute": 56}
